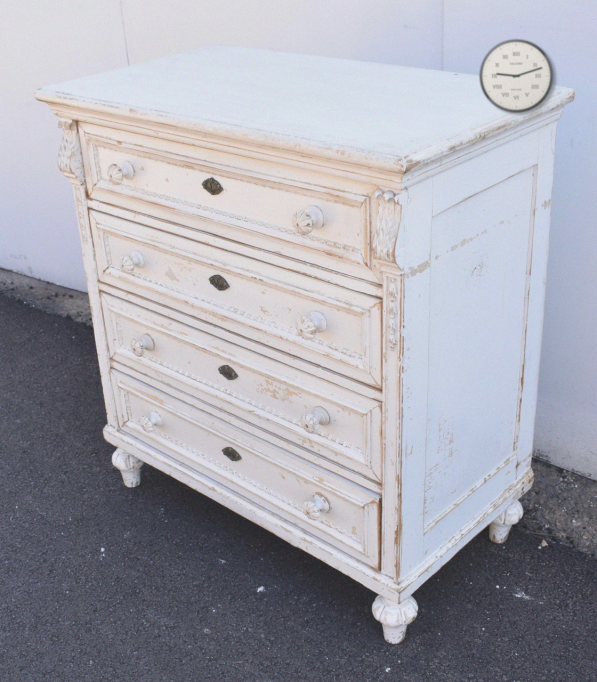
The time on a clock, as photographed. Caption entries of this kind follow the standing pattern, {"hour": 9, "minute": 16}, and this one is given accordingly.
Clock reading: {"hour": 9, "minute": 12}
